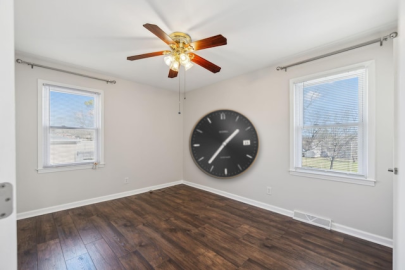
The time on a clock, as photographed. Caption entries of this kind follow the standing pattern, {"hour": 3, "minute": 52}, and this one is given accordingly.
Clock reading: {"hour": 1, "minute": 37}
